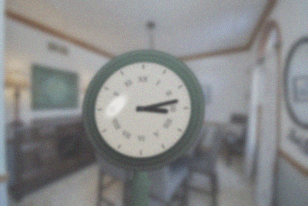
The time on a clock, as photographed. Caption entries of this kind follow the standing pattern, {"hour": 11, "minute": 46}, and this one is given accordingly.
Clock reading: {"hour": 3, "minute": 13}
